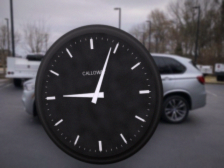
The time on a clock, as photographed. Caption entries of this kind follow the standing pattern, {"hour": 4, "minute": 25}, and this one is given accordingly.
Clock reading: {"hour": 9, "minute": 4}
